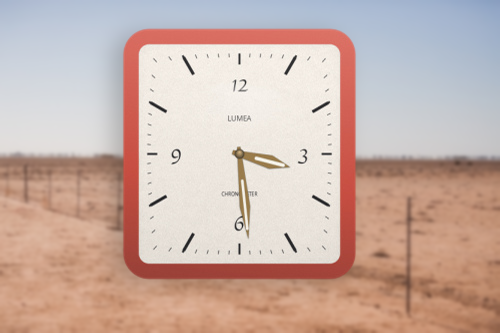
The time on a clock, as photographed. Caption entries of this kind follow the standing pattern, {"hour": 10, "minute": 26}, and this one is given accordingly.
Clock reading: {"hour": 3, "minute": 29}
